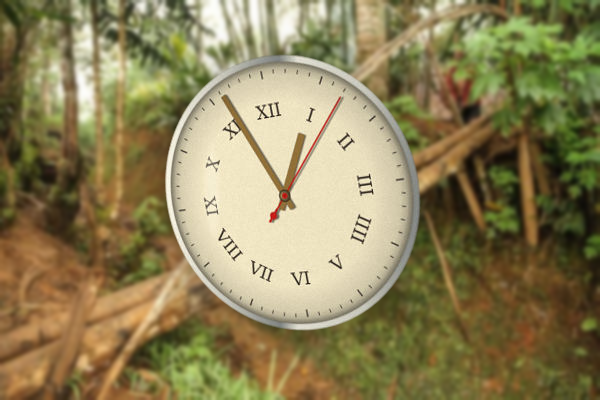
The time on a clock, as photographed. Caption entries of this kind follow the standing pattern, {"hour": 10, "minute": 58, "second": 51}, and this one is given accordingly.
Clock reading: {"hour": 12, "minute": 56, "second": 7}
